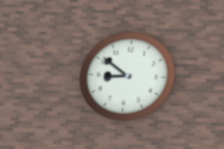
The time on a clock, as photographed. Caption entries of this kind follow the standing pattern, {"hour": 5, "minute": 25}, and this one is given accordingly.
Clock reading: {"hour": 8, "minute": 51}
